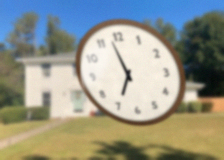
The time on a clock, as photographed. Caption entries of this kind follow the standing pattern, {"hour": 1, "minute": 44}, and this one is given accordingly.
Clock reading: {"hour": 6, "minute": 58}
